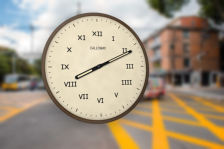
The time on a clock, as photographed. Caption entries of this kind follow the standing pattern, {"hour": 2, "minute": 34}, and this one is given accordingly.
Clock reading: {"hour": 8, "minute": 11}
